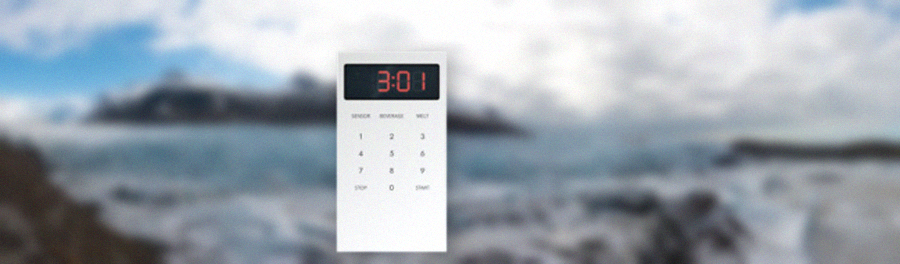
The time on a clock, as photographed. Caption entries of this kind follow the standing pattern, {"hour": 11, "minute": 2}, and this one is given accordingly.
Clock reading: {"hour": 3, "minute": 1}
